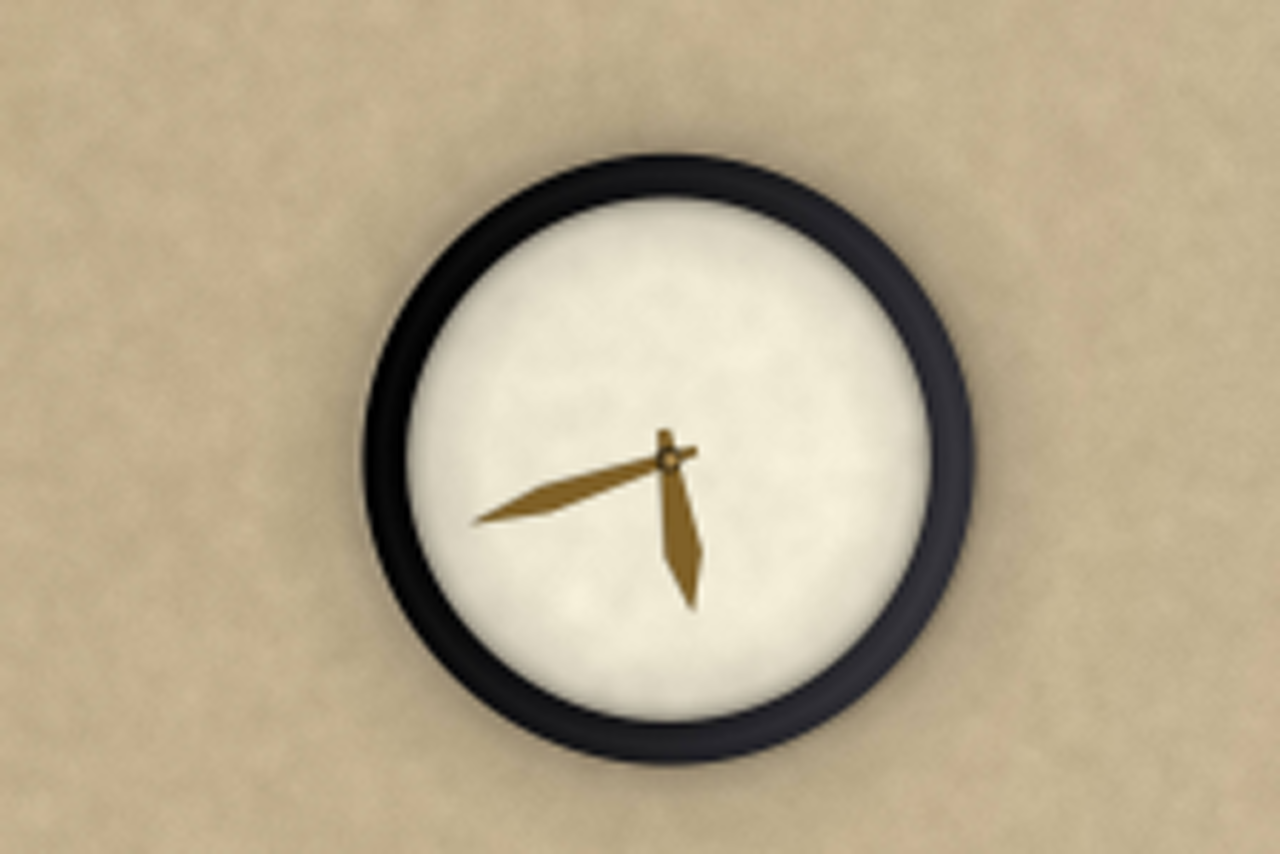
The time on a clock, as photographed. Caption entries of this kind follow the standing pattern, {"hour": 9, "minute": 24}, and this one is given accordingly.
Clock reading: {"hour": 5, "minute": 42}
